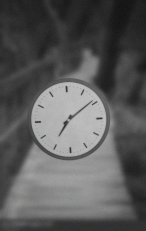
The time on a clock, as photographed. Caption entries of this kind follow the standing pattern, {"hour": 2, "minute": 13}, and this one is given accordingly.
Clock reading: {"hour": 7, "minute": 9}
